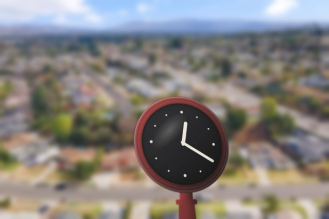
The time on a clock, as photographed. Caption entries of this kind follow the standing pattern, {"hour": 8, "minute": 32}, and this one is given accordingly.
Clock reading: {"hour": 12, "minute": 20}
